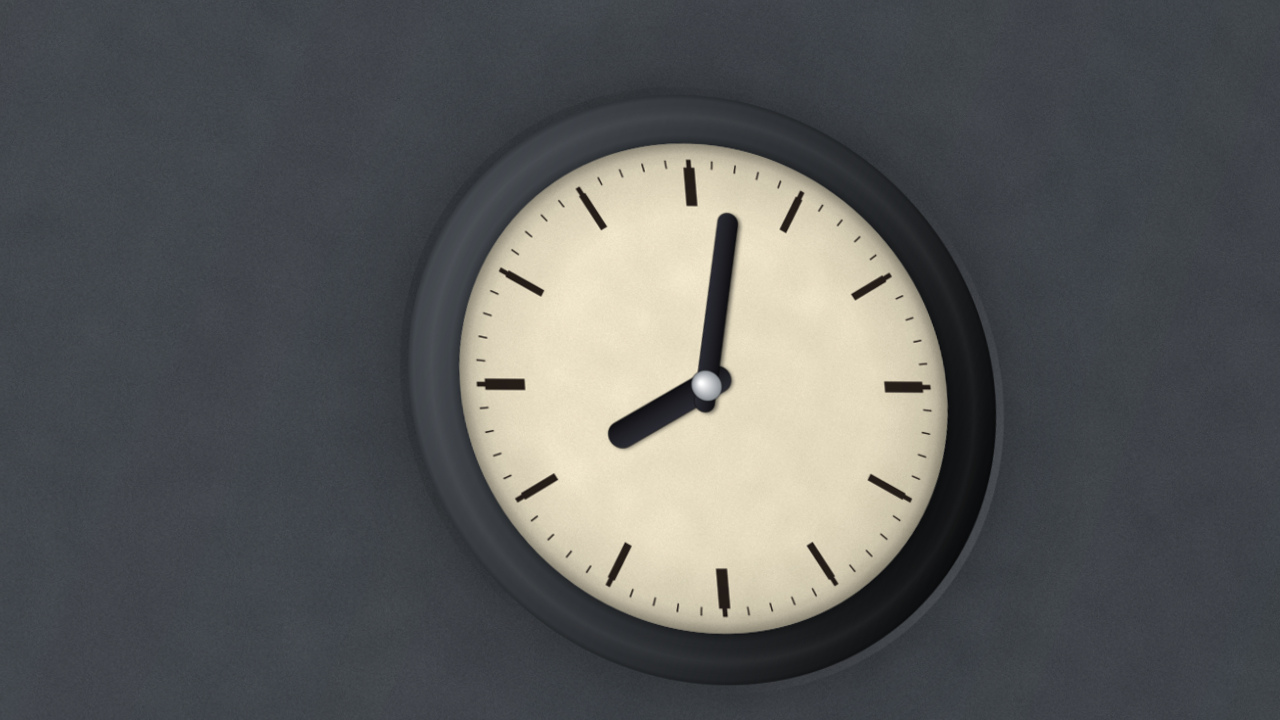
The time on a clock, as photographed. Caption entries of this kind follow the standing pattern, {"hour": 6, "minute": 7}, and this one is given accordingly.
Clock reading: {"hour": 8, "minute": 2}
